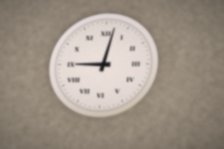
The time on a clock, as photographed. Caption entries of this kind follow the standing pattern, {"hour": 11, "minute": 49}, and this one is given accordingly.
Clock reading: {"hour": 9, "minute": 2}
